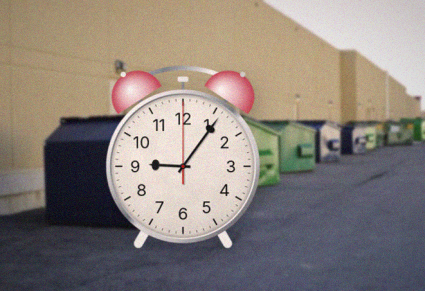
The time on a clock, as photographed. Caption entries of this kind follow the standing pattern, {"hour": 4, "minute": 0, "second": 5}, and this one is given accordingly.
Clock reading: {"hour": 9, "minute": 6, "second": 0}
